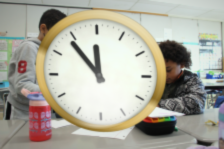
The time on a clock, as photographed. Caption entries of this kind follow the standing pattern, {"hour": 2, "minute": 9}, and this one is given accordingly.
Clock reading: {"hour": 11, "minute": 54}
